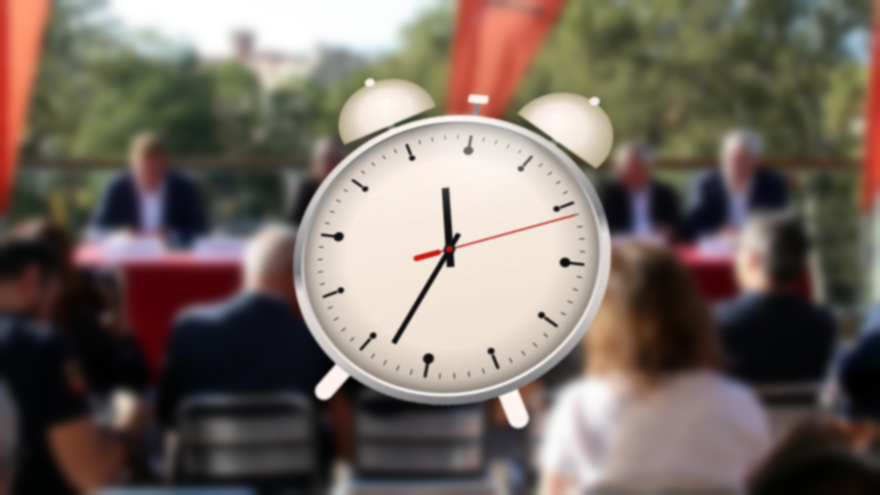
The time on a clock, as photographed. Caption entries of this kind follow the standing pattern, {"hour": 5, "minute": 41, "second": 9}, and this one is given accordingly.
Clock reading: {"hour": 11, "minute": 33, "second": 11}
